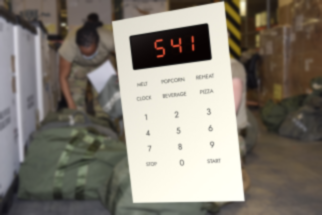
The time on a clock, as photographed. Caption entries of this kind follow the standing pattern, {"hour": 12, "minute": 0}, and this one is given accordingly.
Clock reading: {"hour": 5, "minute": 41}
